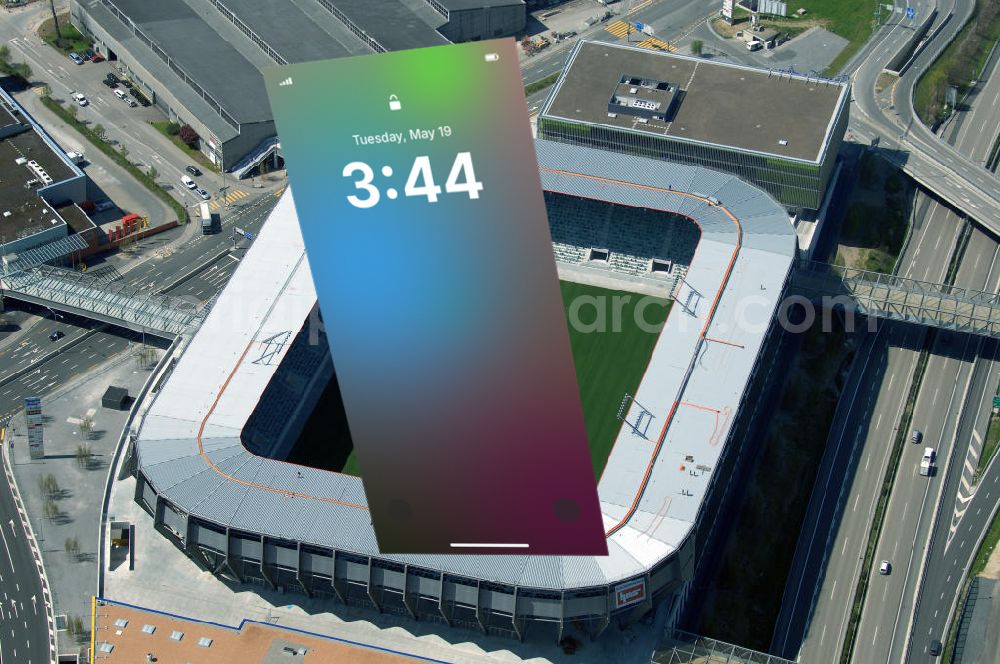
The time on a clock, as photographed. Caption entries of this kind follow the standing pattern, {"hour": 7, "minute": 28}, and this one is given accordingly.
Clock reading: {"hour": 3, "minute": 44}
